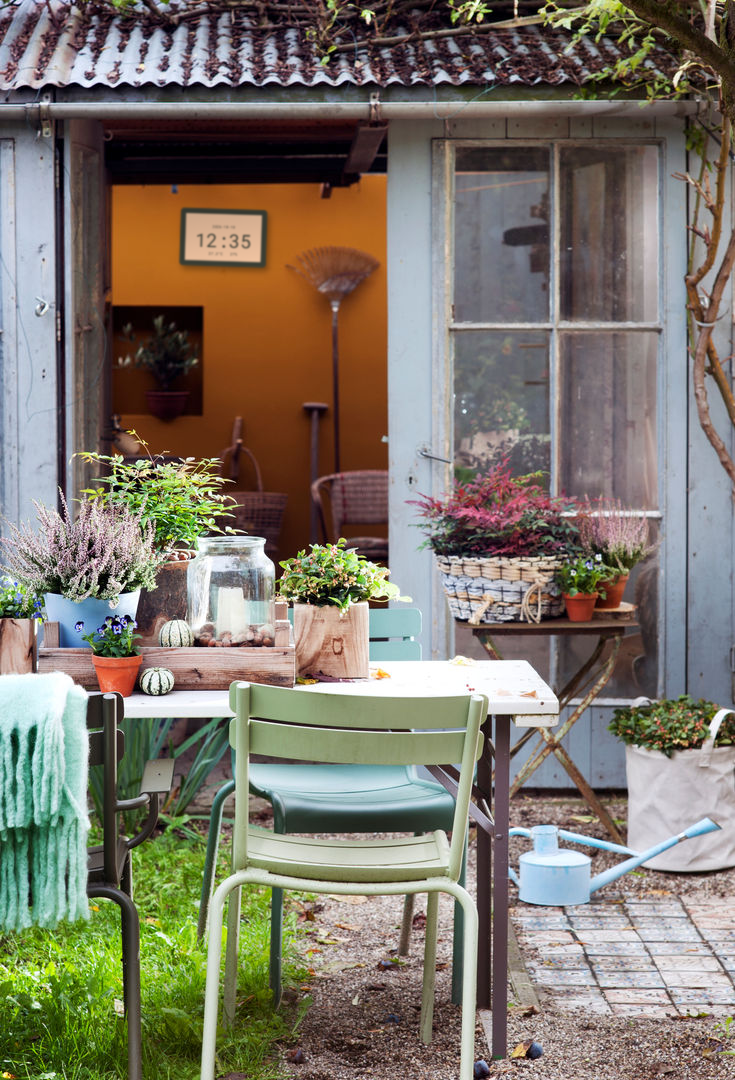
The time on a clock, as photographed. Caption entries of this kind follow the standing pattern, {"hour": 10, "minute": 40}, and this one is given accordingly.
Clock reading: {"hour": 12, "minute": 35}
